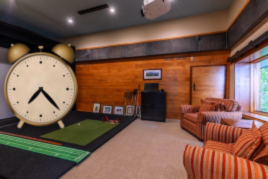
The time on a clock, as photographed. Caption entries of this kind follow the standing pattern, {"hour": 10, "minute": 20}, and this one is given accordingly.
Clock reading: {"hour": 7, "minute": 23}
